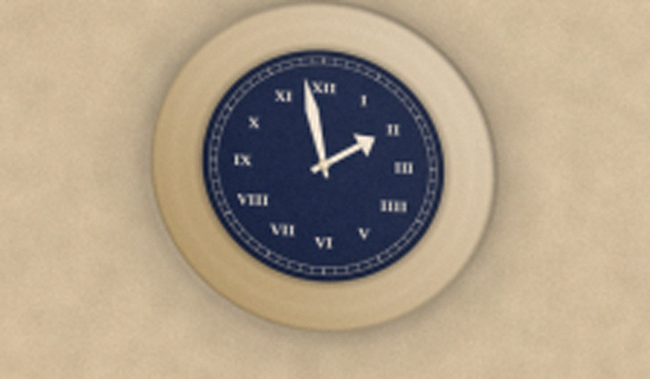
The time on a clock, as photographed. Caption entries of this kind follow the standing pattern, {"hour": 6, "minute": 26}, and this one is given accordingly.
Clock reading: {"hour": 1, "minute": 58}
